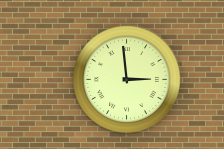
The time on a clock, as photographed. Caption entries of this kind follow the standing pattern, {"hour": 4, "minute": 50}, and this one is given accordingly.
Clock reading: {"hour": 2, "minute": 59}
